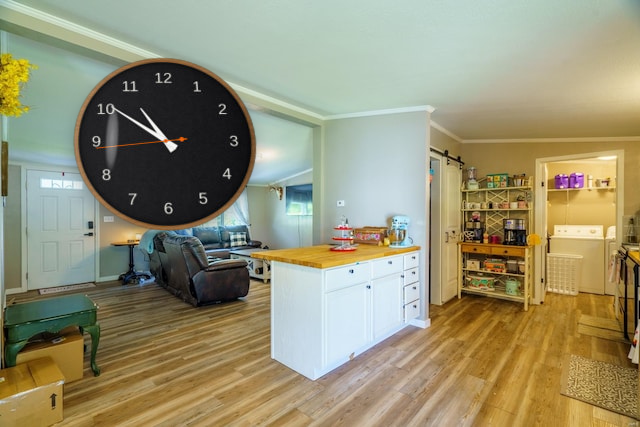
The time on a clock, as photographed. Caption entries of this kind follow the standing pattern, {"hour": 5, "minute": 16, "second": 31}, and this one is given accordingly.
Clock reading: {"hour": 10, "minute": 50, "second": 44}
